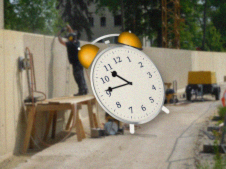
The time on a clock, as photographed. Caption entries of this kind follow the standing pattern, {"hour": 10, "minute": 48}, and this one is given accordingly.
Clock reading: {"hour": 10, "minute": 46}
